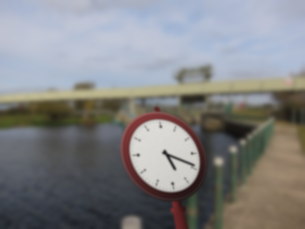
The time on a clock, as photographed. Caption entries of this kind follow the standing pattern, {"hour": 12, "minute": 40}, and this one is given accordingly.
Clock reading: {"hour": 5, "minute": 19}
